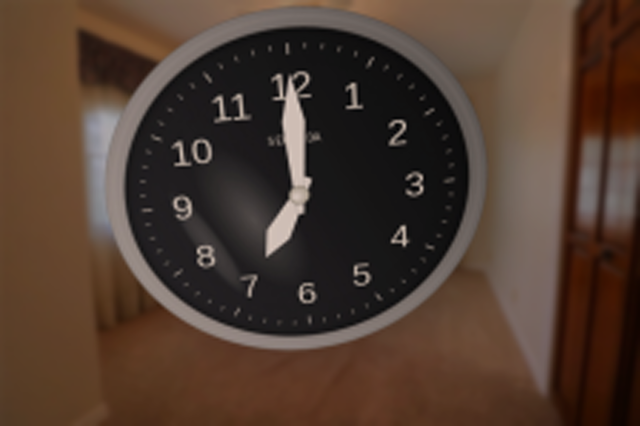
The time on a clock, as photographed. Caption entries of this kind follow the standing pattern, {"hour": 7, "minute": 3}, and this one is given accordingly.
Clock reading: {"hour": 7, "minute": 0}
